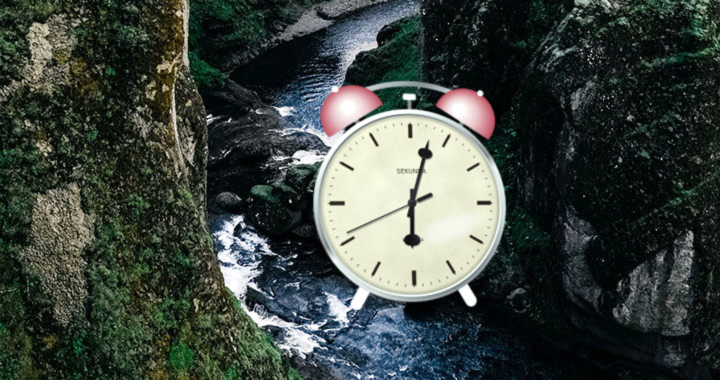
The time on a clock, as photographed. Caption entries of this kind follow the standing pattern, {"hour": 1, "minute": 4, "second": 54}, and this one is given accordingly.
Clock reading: {"hour": 6, "minute": 2, "second": 41}
